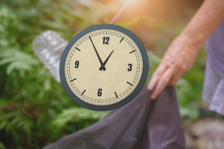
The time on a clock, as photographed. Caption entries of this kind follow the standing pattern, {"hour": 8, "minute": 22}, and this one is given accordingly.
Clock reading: {"hour": 12, "minute": 55}
